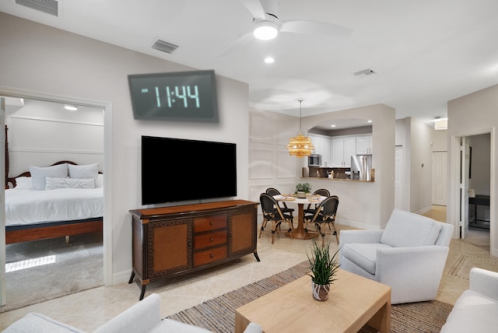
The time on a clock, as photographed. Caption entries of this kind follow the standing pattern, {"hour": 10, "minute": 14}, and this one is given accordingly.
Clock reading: {"hour": 11, "minute": 44}
